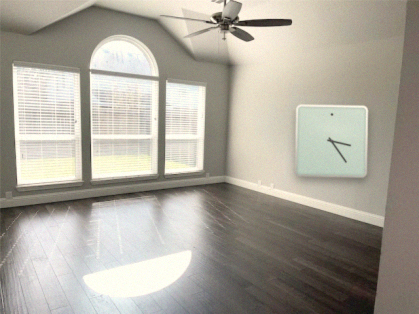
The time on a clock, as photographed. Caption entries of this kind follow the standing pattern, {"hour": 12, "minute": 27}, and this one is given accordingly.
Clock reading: {"hour": 3, "minute": 24}
